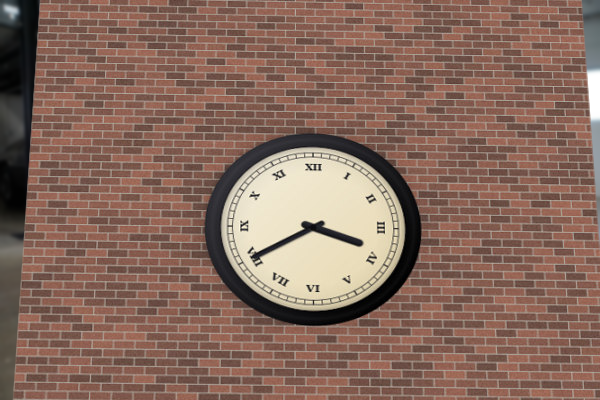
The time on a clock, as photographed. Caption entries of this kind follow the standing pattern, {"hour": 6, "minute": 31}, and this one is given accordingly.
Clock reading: {"hour": 3, "minute": 40}
